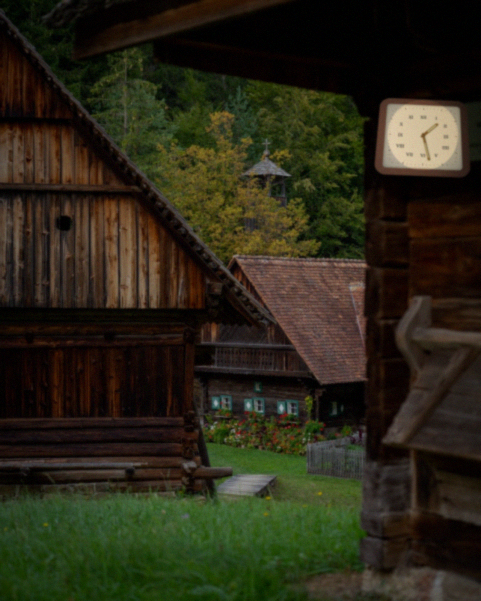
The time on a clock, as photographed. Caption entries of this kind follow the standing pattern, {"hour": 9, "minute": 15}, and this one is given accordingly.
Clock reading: {"hour": 1, "minute": 28}
